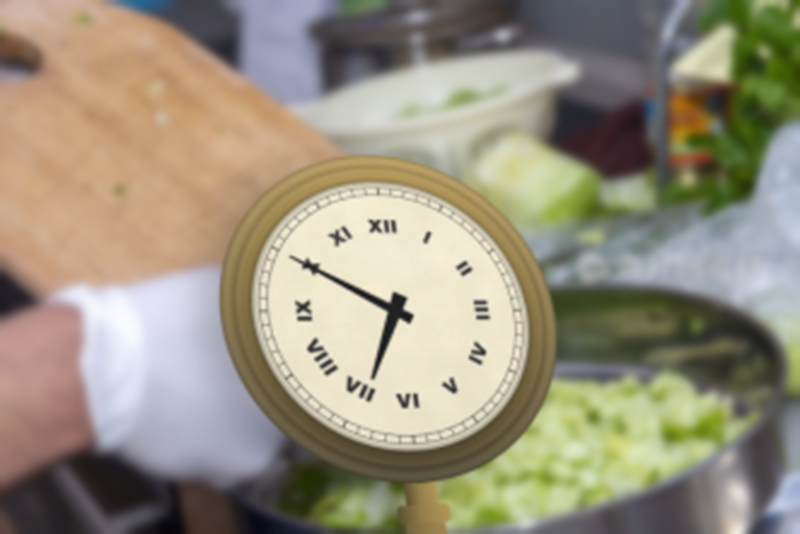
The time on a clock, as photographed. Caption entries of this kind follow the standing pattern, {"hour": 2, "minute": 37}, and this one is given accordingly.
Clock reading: {"hour": 6, "minute": 50}
